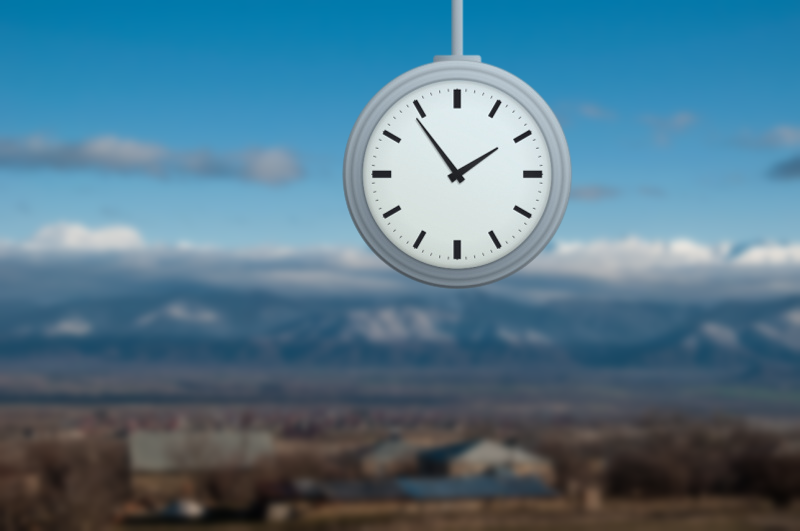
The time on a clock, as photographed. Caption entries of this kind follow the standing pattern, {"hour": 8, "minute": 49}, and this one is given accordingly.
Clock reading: {"hour": 1, "minute": 54}
